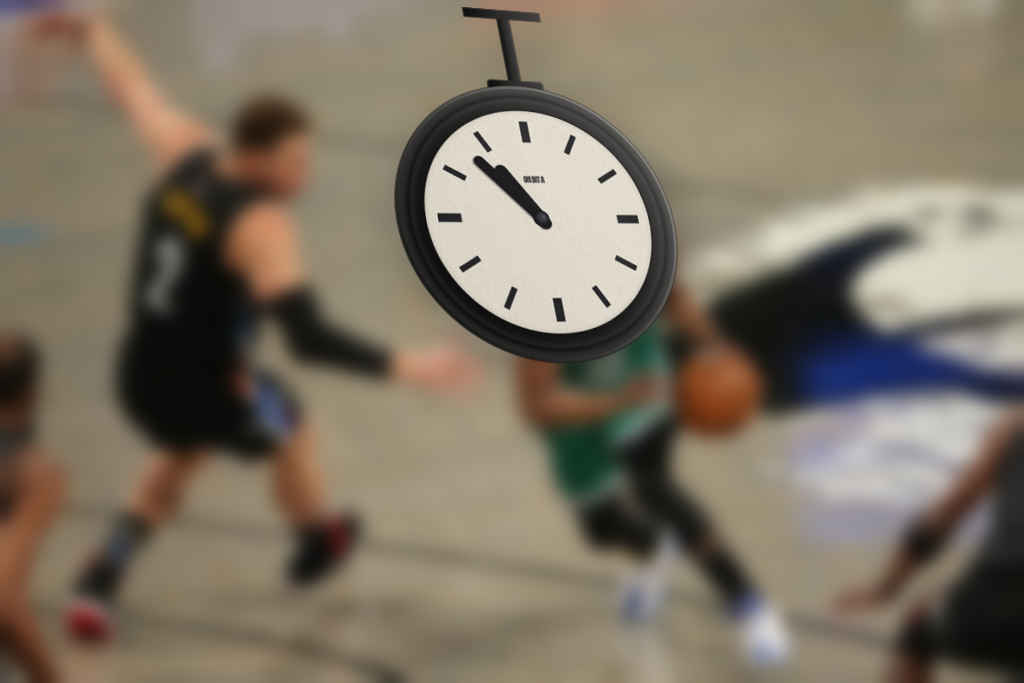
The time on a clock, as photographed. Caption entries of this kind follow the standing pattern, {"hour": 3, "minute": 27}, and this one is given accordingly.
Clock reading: {"hour": 10, "minute": 53}
